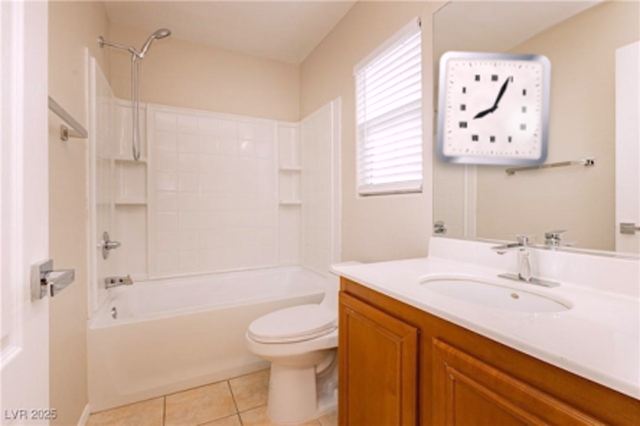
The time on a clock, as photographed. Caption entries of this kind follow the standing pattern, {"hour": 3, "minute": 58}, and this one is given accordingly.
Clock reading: {"hour": 8, "minute": 4}
